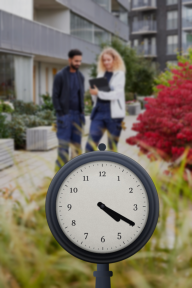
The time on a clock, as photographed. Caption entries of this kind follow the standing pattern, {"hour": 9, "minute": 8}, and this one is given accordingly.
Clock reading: {"hour": 4, "minute": 20}
